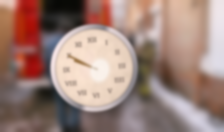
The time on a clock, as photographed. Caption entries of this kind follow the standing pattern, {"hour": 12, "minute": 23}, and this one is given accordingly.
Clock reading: {"hour": 9, "minute": 50}
